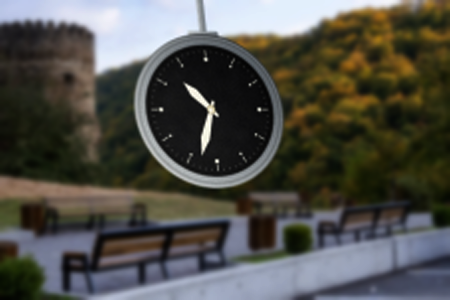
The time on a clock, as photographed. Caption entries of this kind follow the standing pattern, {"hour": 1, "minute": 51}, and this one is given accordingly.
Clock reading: {"hour": 10, "minute": 33}
